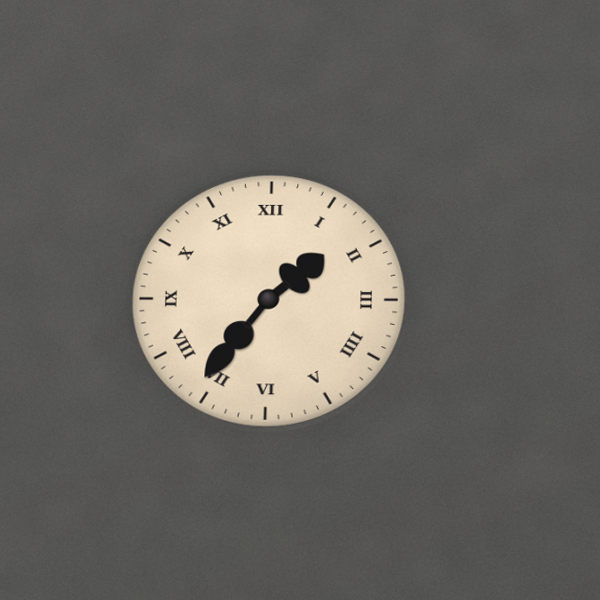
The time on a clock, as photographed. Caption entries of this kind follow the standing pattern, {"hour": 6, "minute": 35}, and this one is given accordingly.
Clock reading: {"hour": 1, "minute": 36}
